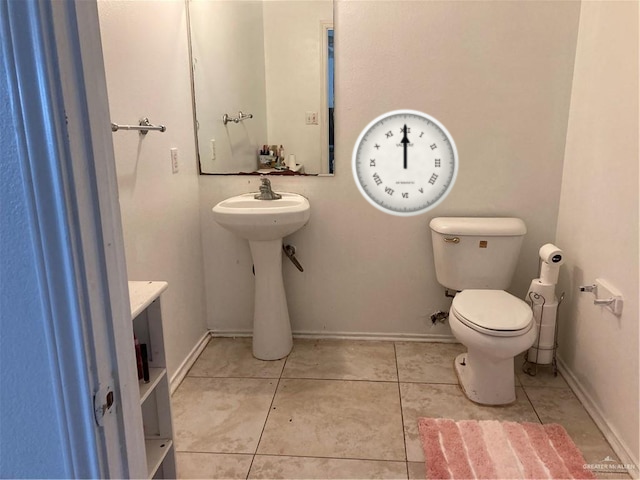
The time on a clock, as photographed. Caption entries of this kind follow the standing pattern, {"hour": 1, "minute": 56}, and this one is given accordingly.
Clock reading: {"hour": 12, "minute": 0}
